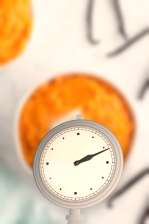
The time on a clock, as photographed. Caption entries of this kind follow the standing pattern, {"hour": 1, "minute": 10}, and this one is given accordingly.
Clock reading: {"hour": 2, "minute": 11}
